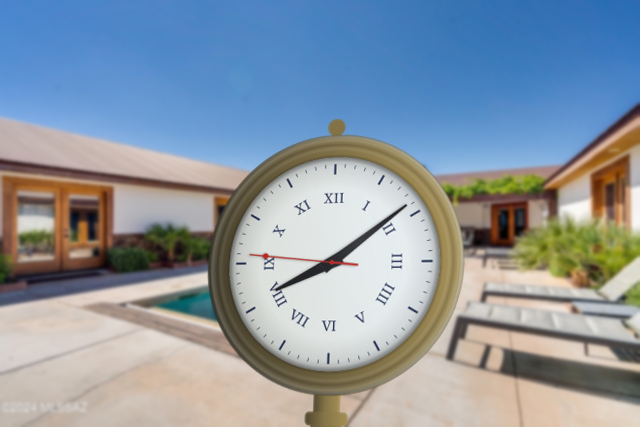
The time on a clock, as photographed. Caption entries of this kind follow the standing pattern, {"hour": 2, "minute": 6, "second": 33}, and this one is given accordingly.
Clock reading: {"hour": 8, "minute": 8, "second": 46}
